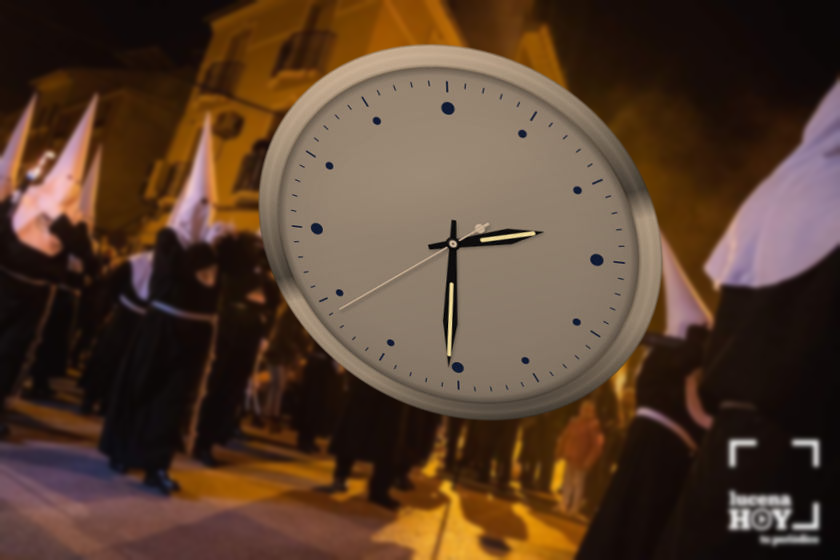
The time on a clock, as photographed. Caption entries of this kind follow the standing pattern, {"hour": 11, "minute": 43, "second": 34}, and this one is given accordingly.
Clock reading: {"hour": 2, "minute": 30, "second": 39}
